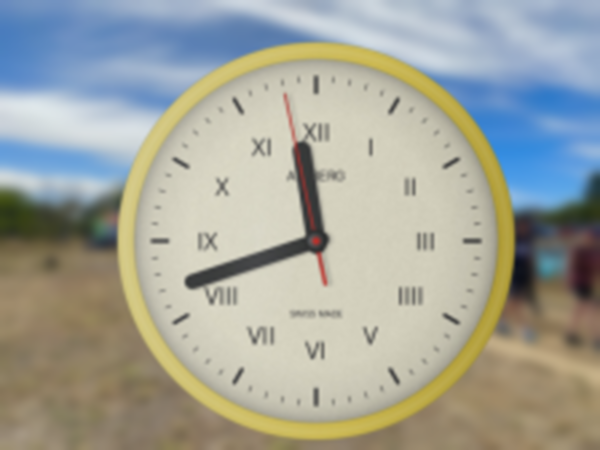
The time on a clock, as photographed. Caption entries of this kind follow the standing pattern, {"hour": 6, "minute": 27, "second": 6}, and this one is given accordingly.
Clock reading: {"hour": 11, "minute": 41, "second": 58}
